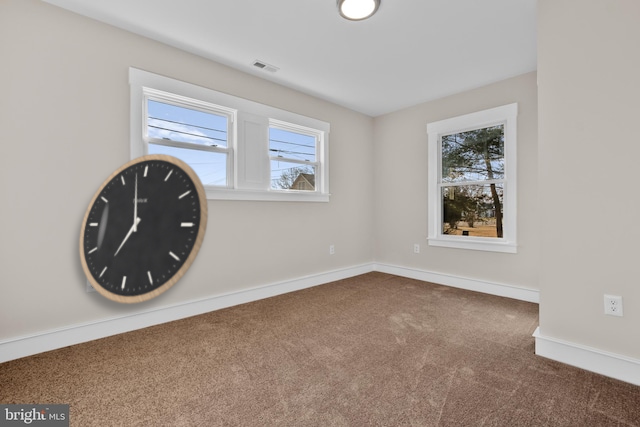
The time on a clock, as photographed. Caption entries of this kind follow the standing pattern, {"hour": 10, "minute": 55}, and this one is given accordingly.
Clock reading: {"hour": 6, "minute": 58}
